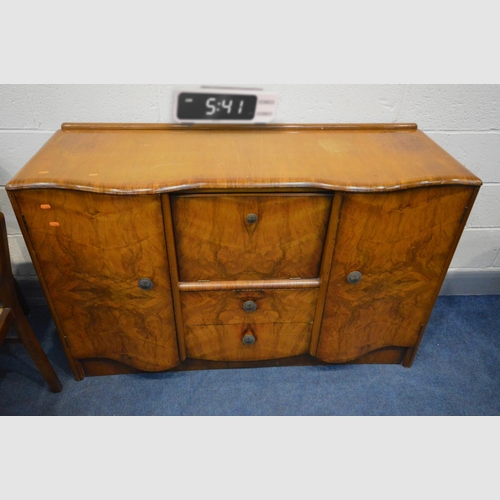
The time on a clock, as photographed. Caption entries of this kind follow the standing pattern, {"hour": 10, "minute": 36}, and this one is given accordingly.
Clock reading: {"hour": 5, "minute": 41}
